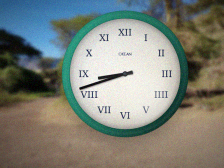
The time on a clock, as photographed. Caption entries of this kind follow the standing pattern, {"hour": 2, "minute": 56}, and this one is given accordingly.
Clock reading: {"hour": 8, "minute": 42}
